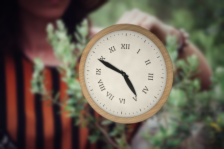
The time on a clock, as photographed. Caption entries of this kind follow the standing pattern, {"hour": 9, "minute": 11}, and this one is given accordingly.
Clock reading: {"hour": 4, "minute": 49}
